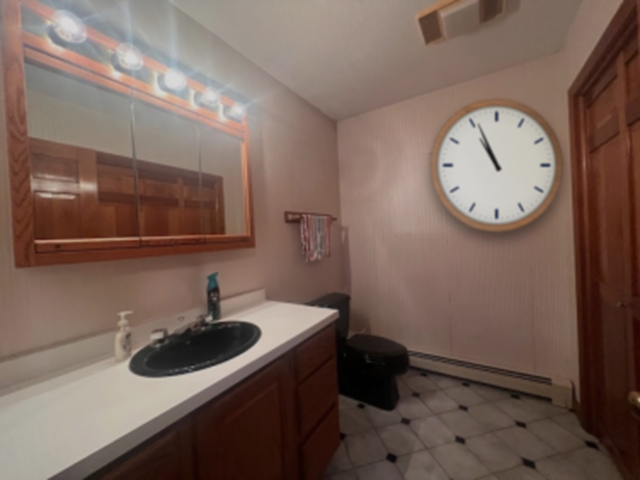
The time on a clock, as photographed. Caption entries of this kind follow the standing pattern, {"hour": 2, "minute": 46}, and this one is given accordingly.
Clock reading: {"hour": 10, "minute": 56}
